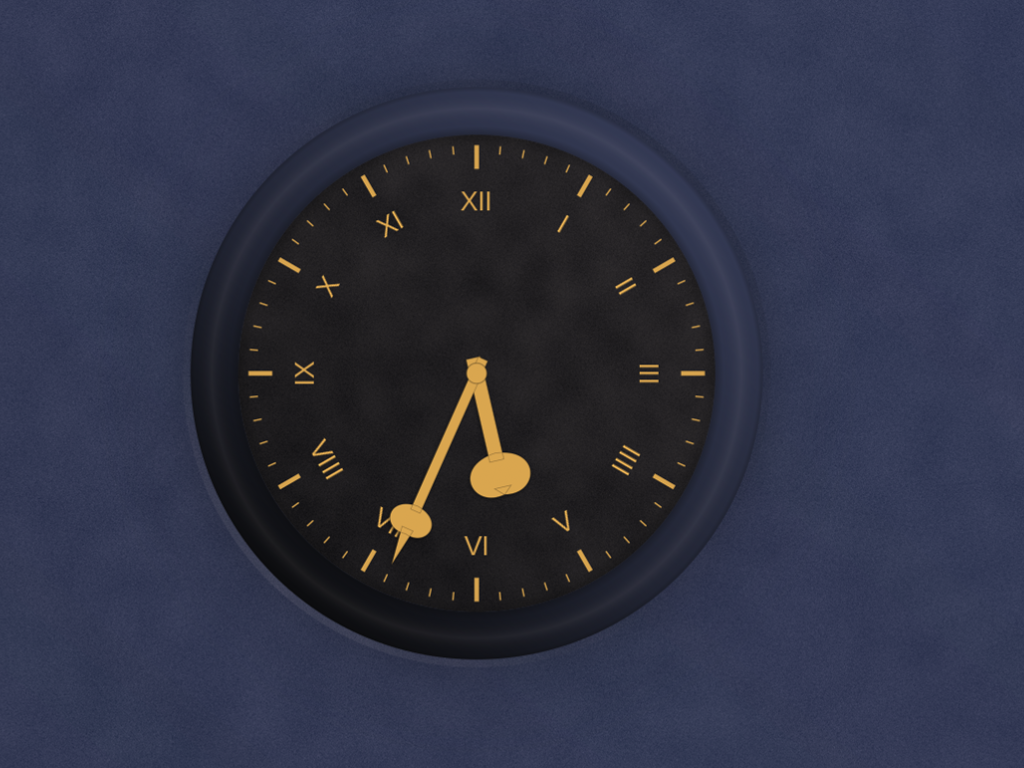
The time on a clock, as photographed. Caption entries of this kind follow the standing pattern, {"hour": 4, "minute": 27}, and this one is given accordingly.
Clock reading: {"hour": 5, "minute": 34}
